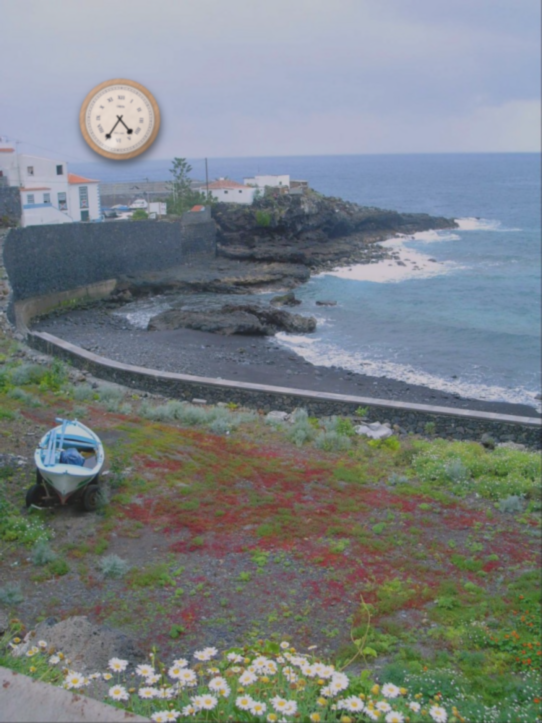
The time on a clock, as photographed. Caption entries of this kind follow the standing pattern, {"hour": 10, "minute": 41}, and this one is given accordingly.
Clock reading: {"hour": 4, "minute": 35}
